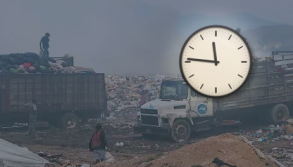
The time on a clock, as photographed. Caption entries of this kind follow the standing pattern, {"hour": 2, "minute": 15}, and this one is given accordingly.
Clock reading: {"hour": 11, "minute": 46}
